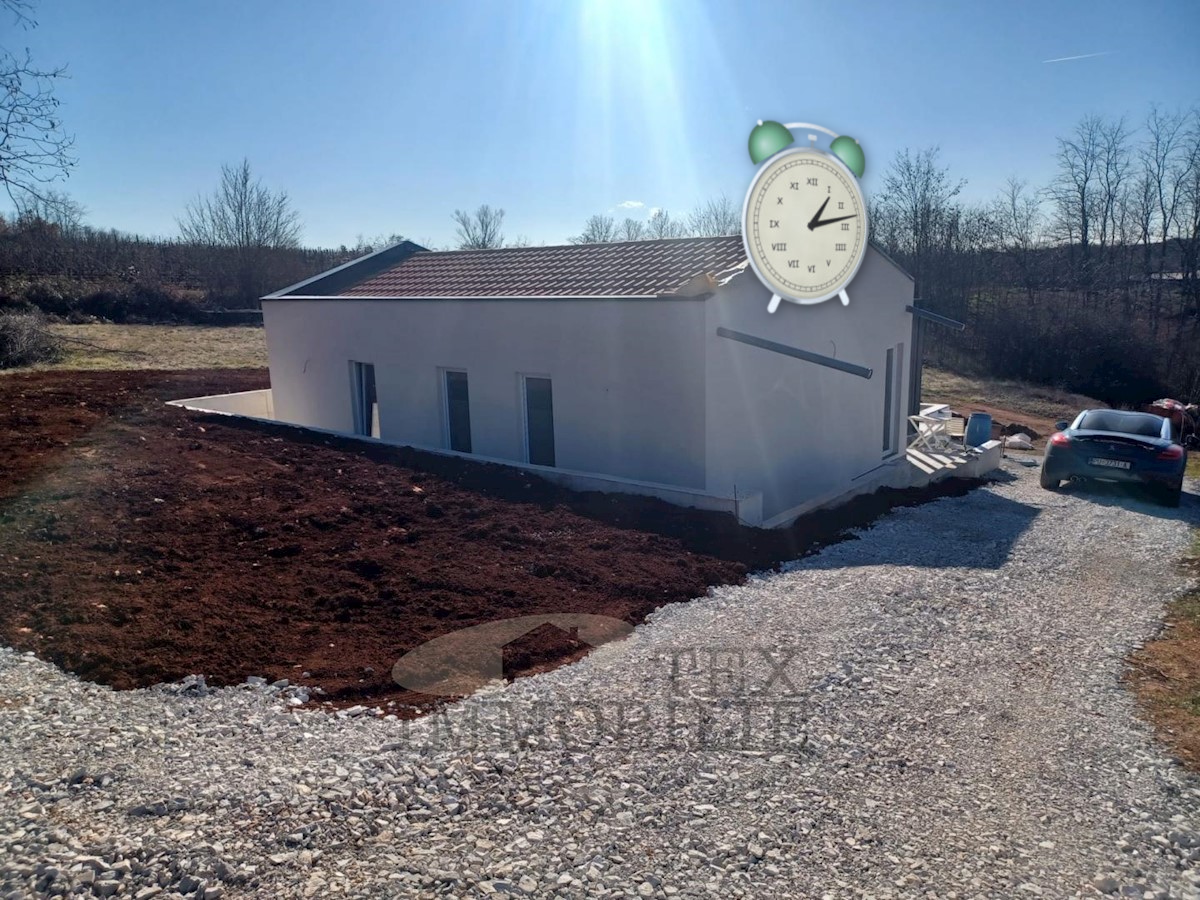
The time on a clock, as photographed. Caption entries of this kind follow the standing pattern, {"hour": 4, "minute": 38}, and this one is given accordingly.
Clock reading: {"hour": 1, "minute": 13}
